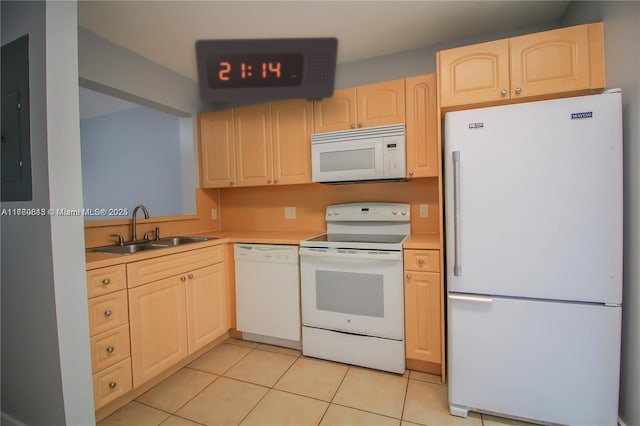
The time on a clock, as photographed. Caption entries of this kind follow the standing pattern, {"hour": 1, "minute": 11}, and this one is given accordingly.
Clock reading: {"hour": 21, "minute": 14}
